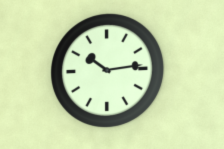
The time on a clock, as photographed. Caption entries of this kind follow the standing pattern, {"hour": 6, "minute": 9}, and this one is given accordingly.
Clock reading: {"hour": 10, "minute": 14}
